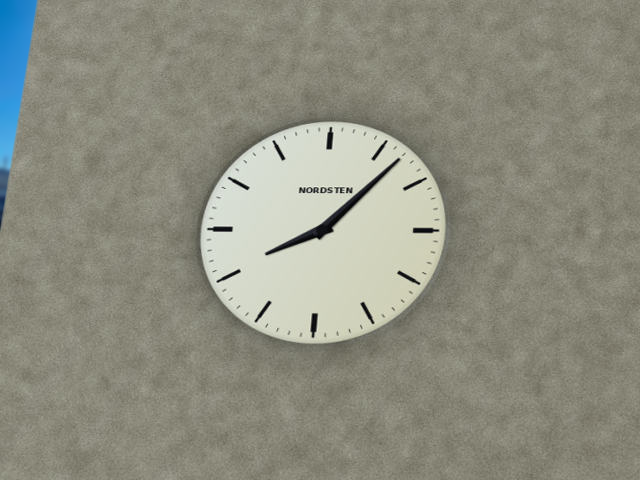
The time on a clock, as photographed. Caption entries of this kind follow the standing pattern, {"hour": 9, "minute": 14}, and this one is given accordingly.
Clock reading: {"hour": 8, "minute": 7}
